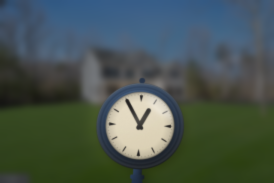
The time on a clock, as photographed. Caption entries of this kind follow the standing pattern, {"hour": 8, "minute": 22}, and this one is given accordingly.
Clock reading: {"hour": 12, "minute": 55}
